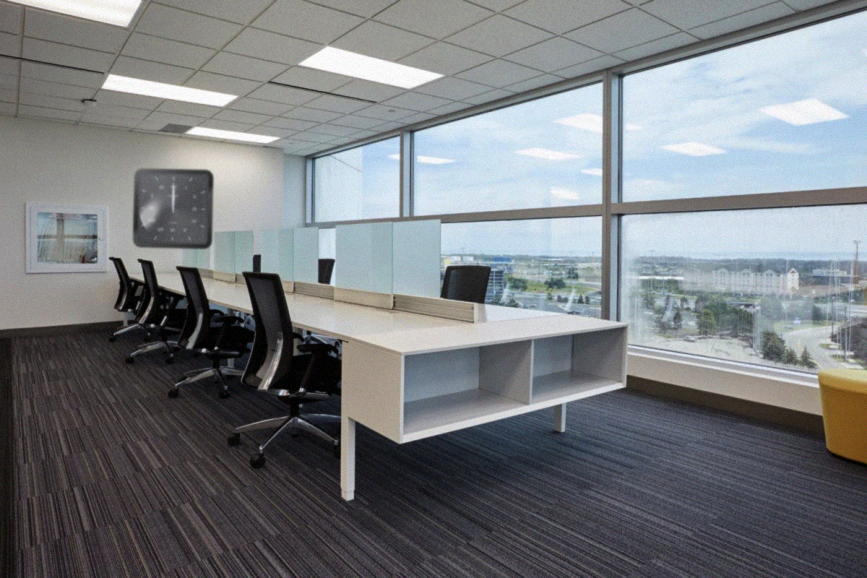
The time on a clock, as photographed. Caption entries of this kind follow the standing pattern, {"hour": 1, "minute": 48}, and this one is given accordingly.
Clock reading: {"hour": 12, "minute": 0}
